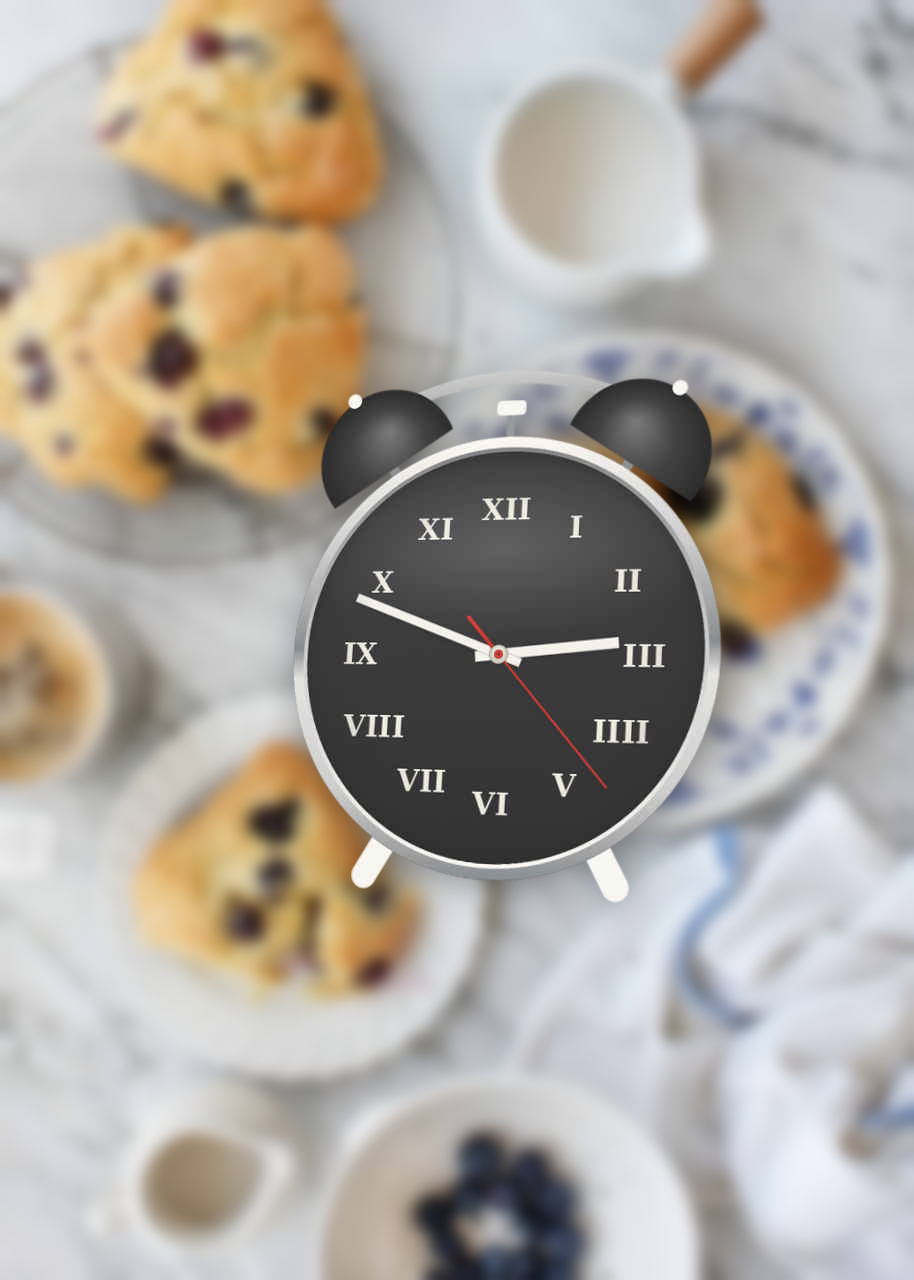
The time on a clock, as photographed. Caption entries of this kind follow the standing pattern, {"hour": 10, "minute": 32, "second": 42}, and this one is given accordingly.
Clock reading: {"hour": 2, "minute": 48, "second": 23}
